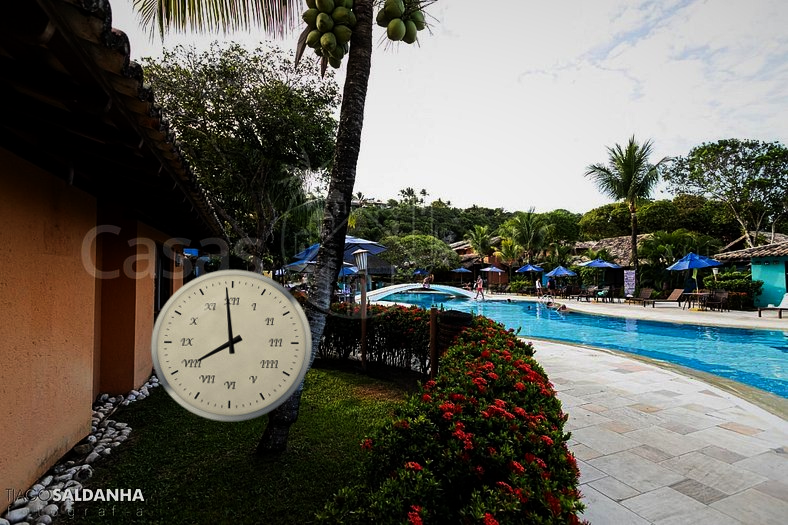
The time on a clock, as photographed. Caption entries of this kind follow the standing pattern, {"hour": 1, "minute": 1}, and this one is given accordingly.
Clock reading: {"hour": 7, "minute": 59}
